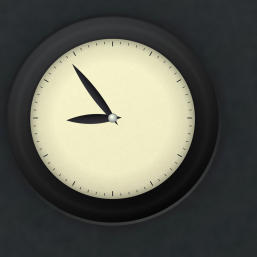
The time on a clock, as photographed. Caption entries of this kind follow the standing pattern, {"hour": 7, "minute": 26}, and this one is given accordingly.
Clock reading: {"hour": 8, "minute": 54}
